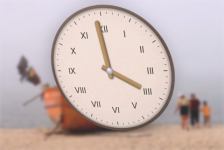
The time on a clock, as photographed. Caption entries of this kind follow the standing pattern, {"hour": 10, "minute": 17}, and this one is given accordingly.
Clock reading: {"hour": 3, "minute": 59}
